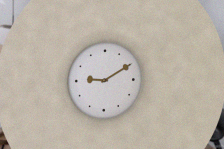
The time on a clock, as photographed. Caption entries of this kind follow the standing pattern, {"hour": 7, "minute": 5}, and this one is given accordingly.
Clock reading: {"hour": 9, "minute": 10}
